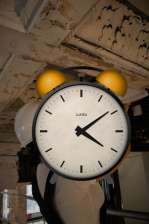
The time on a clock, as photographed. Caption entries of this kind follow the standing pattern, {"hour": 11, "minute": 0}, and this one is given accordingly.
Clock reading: {"hour": 4, "minute": 9}
